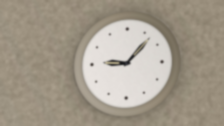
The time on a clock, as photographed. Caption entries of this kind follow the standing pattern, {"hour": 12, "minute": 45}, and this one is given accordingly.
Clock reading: {"hour": 9, "minute": 7}
